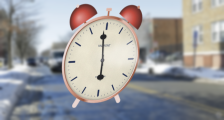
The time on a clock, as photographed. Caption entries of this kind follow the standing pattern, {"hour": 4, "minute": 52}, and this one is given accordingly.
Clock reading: {"hour": 5, "minute": 59}
